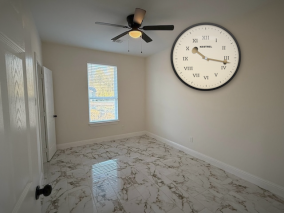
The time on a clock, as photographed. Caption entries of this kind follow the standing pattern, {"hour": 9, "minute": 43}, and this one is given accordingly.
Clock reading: {"hour": 10, "minute": 17}
